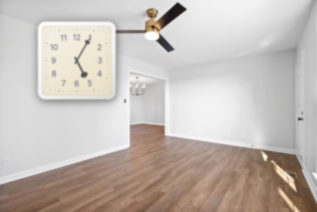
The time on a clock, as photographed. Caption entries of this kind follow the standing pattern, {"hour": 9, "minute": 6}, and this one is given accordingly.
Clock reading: {"hour": 5, "minute": 5}
